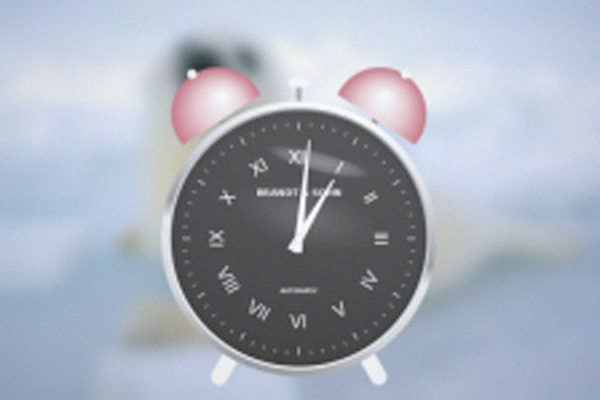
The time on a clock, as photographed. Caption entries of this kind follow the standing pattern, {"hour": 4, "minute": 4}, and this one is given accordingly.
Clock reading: {"hour": 1, "minute": 1}
